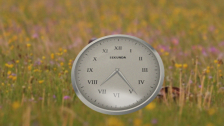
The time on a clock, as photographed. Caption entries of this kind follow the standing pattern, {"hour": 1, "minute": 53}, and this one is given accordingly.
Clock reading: {"hour": 7, "minute": 24}
